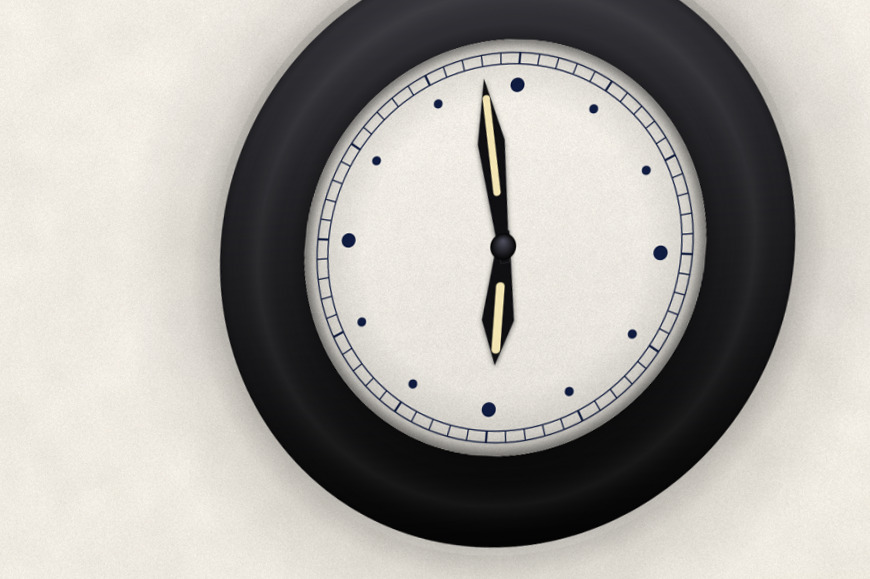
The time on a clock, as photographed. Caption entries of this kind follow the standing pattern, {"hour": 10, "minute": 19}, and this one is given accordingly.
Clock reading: {"hour": 5, "minute": 58}
